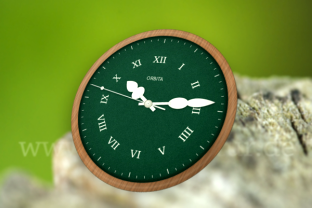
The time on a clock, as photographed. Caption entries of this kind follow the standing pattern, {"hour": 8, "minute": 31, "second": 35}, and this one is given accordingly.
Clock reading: {"hour": 10, "minute": 13, "second": 47}
